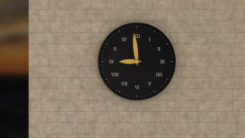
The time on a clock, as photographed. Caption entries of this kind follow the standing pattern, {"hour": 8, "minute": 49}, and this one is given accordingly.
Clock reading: {"hour": 8, "minute": 59}
